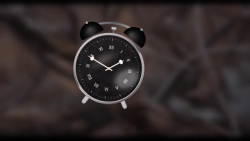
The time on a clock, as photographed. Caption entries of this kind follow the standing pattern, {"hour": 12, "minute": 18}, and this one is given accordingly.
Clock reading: {"hour": 1, "minute": 49}
